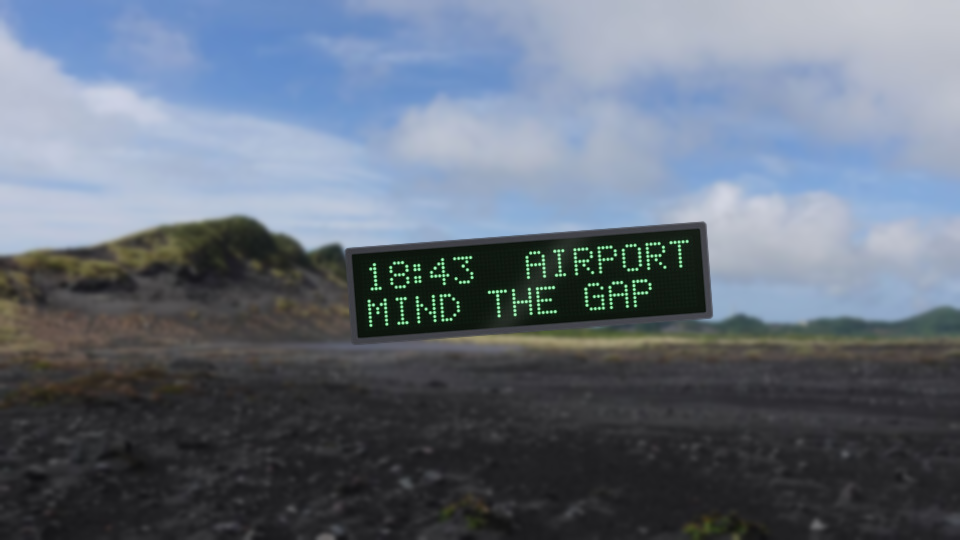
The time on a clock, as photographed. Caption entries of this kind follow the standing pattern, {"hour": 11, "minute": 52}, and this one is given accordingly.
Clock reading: {"hour": 18, "minute": 43}
